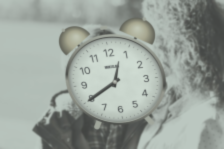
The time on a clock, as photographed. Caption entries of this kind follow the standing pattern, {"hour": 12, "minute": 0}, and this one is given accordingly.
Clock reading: {"hour": 12, "minute": 40}
